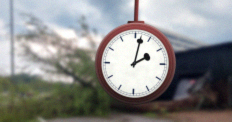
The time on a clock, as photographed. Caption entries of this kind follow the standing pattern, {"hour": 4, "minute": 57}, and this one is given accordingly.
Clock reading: {"hour": 2, "minute": 2}
